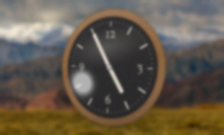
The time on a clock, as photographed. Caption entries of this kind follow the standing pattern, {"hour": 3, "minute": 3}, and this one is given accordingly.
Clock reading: {"hour": 4, "minute": 55}
